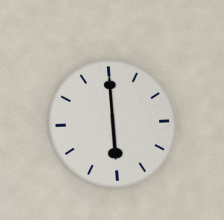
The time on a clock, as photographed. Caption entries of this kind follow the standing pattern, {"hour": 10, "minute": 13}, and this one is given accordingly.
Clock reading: {"hour": 6, "minute": 0}
